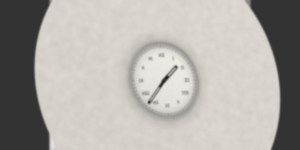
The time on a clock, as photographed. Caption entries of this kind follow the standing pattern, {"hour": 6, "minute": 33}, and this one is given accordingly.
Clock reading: {"hour": 1, "minute": 37}
